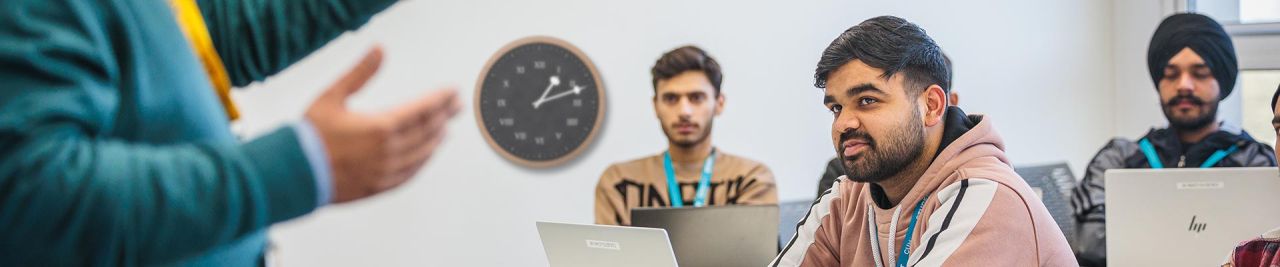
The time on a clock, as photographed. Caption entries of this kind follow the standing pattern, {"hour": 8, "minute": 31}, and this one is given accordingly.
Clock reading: {"hour": 1, "minute": 12}
